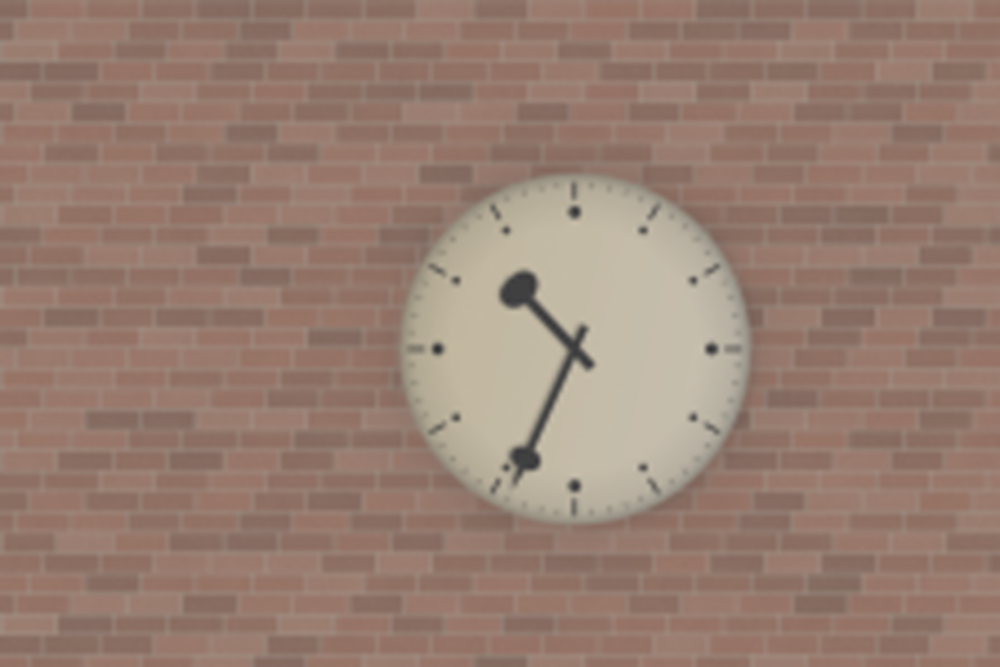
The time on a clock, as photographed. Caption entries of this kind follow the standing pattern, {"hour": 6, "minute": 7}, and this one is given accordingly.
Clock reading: {"hour": 10, "minute": 34}
